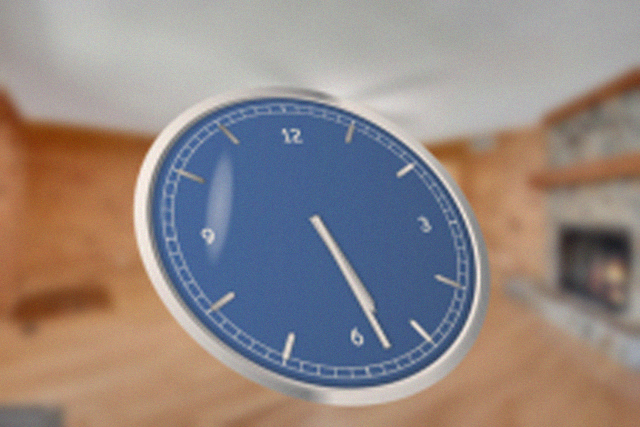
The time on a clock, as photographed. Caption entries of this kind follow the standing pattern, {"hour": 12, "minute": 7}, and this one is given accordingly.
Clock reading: {"hour": 5, "minute": 28}
